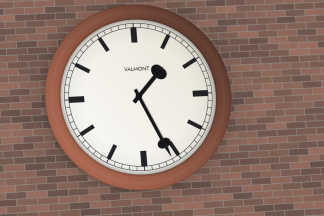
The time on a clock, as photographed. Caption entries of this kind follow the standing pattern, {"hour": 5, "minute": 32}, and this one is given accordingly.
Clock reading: {"hour": 1, "minute": 26}
